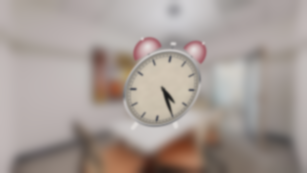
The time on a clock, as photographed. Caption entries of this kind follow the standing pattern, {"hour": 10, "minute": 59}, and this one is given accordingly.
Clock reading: {"hour": 4, "minute": 25}
